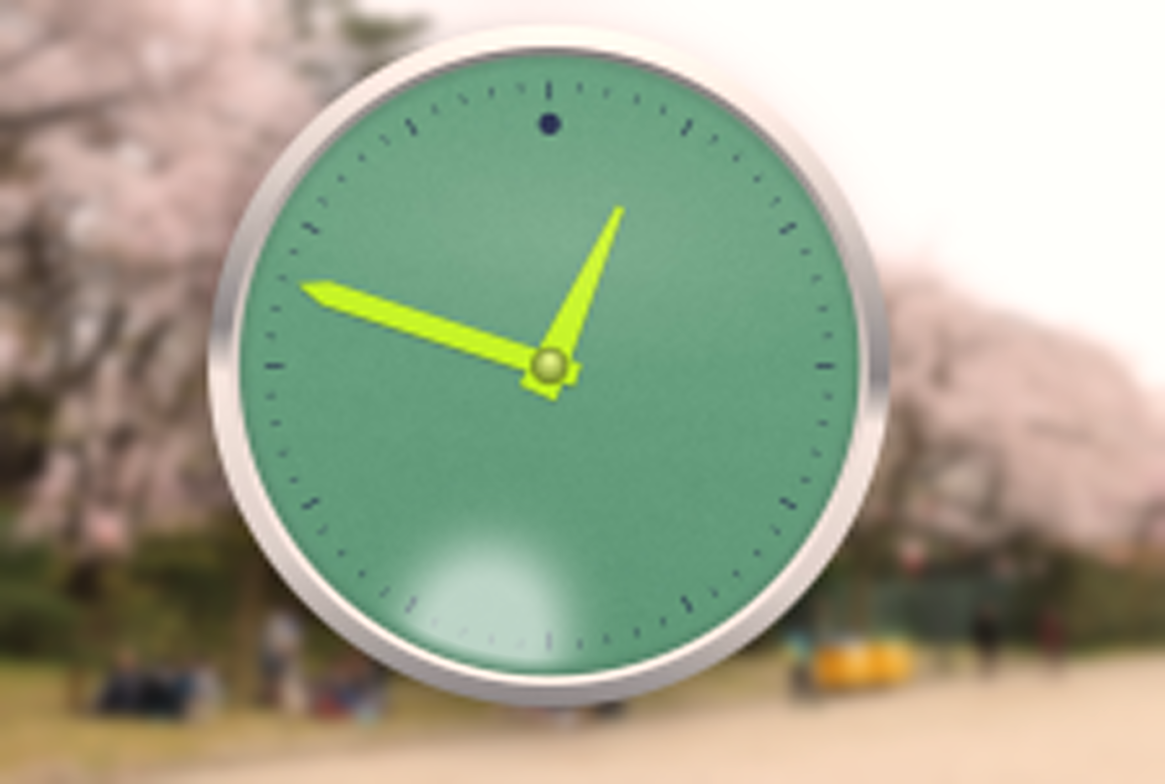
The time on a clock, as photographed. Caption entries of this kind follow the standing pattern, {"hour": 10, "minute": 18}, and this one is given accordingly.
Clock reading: {"hour": 12, "minute": 48}
